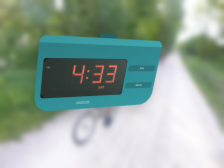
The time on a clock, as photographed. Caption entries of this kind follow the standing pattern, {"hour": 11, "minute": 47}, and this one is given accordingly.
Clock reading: {"hour": 4, "minute": 33}
